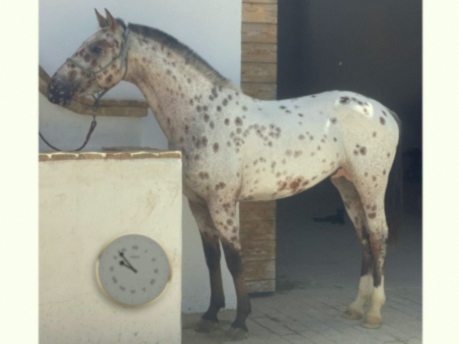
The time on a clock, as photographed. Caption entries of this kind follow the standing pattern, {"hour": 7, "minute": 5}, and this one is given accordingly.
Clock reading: {"hour": 9, "minute": 53}
